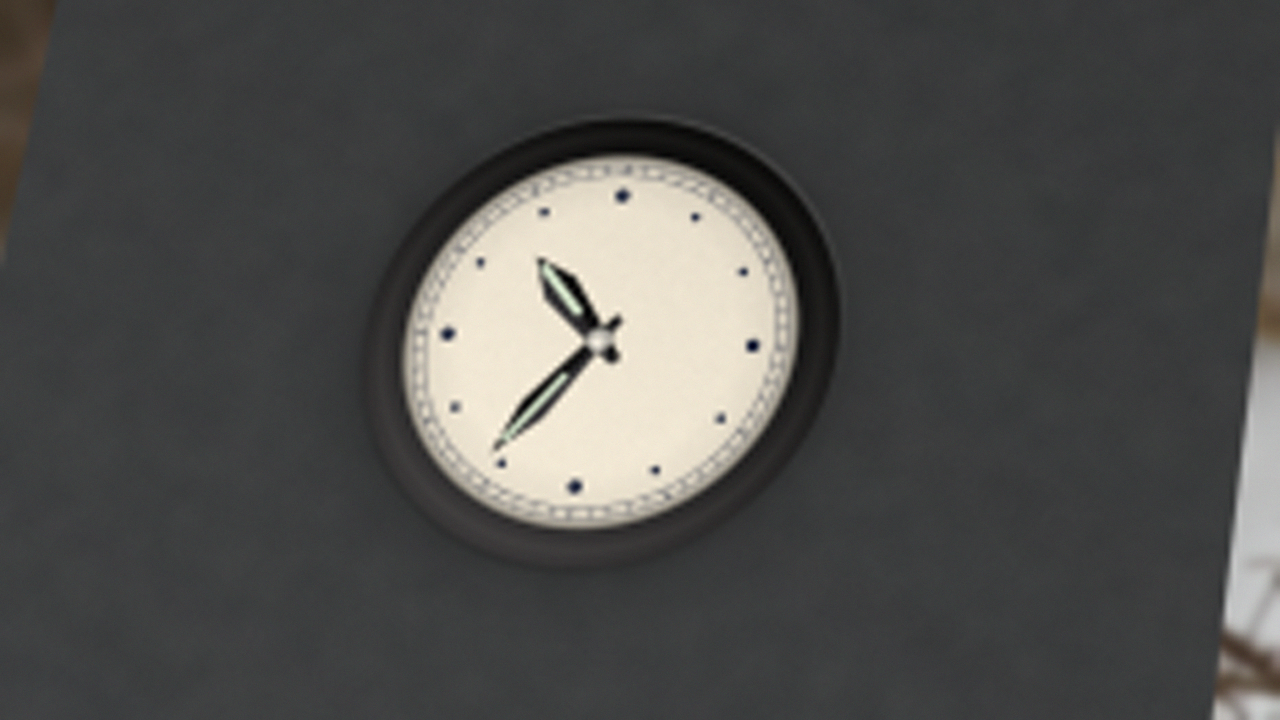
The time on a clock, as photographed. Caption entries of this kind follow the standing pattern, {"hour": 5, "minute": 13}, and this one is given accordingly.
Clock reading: {"hour": 10, "minute": 36}
